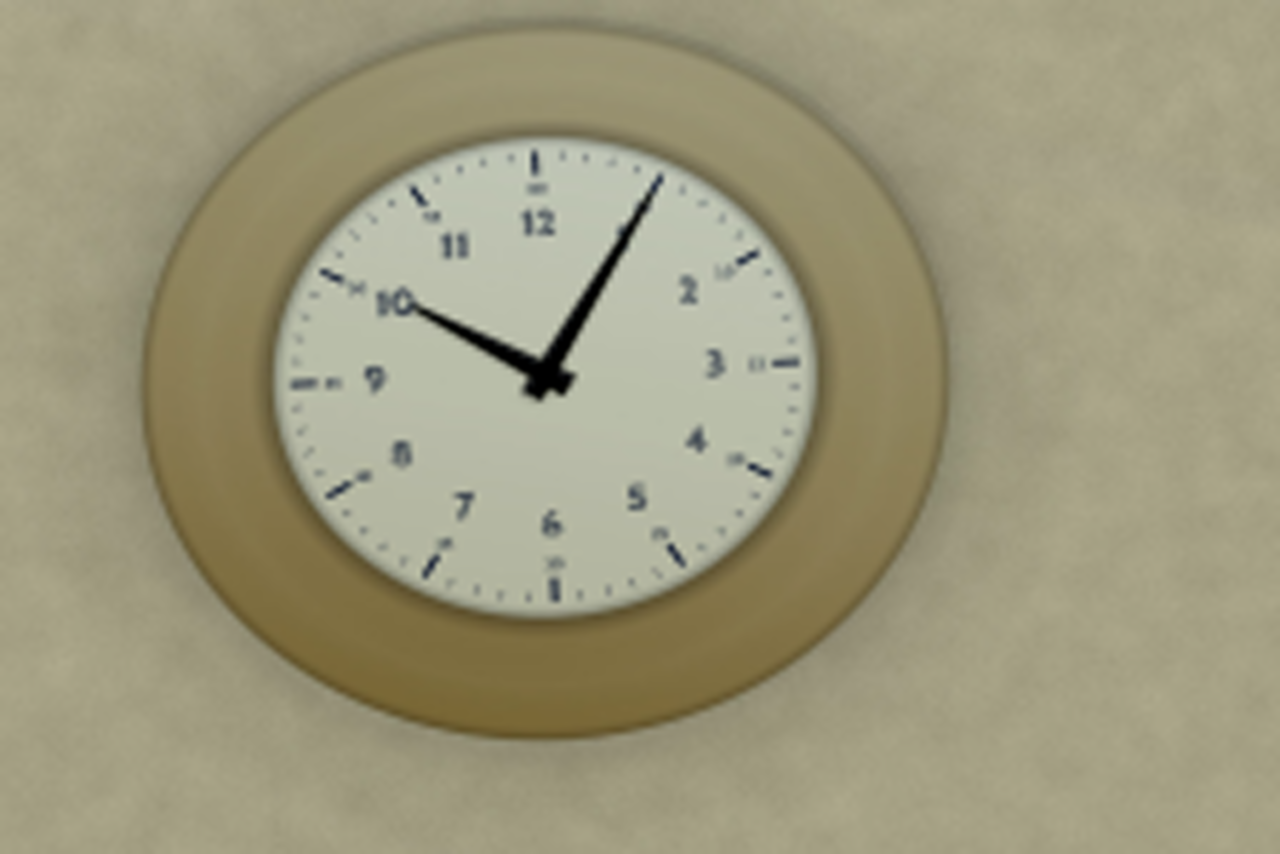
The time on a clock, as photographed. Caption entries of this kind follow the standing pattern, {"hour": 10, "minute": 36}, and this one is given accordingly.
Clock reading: {"hour": 10, "minute": 5}
